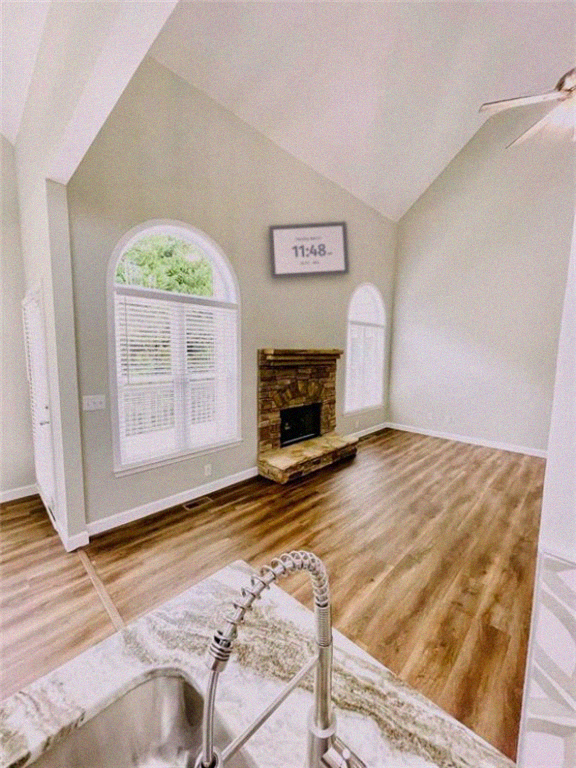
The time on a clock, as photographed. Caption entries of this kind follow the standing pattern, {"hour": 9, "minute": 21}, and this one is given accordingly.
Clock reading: {"hour": 11, "minute": 48}
